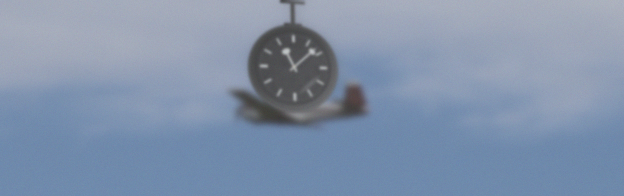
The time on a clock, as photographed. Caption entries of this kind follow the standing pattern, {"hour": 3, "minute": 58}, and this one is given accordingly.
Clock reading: {"hour": 11, "minute": 8}
